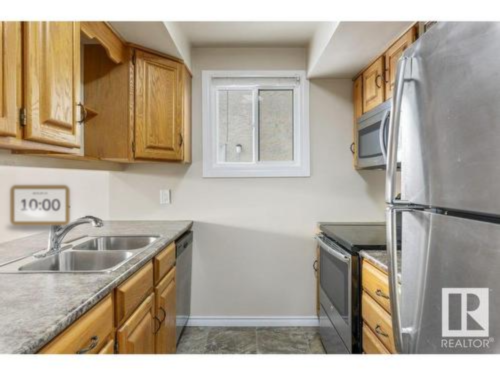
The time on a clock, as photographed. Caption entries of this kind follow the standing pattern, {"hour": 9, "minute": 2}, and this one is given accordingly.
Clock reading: {"hour": 10, "minute": 0}
